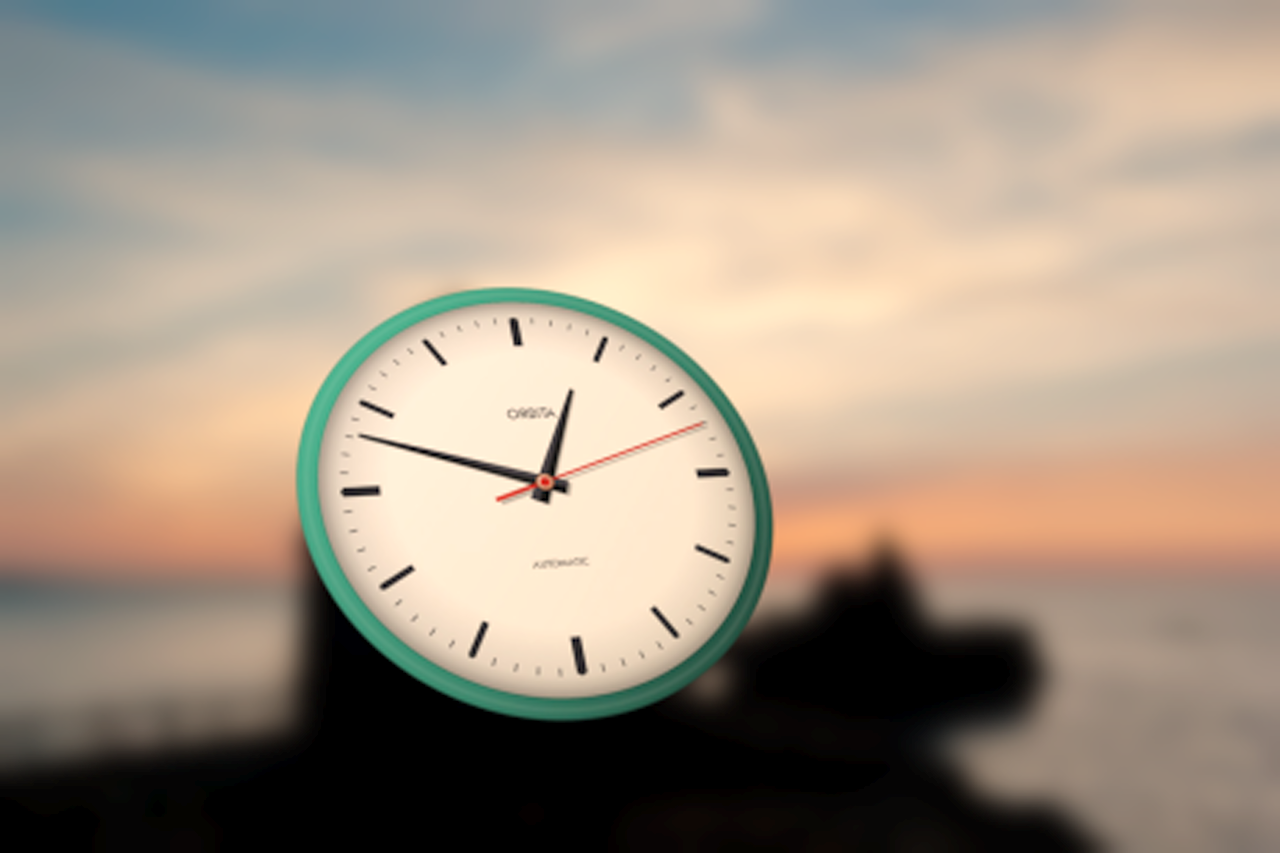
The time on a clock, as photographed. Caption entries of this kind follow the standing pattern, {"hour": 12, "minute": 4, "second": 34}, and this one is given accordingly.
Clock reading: {"hour": 12, "minute": 48, "second": 12}
